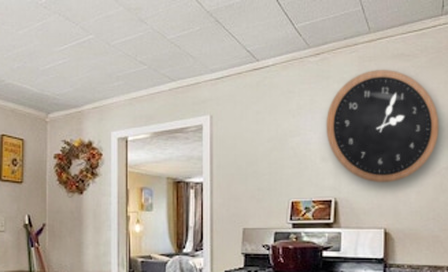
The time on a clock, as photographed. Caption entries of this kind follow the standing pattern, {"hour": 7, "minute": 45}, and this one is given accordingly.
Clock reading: {"hour": 2, "minute": 3}
